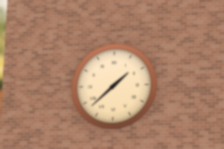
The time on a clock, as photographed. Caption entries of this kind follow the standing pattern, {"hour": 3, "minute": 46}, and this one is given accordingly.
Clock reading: {"hour": 1, "minute": 38}
